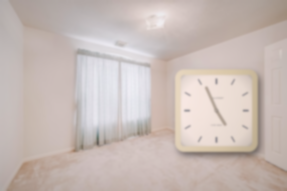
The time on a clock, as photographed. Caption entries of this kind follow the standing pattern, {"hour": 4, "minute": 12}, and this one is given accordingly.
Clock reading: {"hour": 4, "minute": 56}
